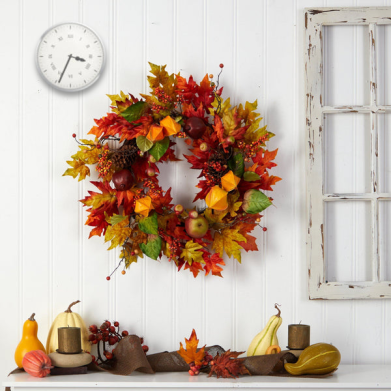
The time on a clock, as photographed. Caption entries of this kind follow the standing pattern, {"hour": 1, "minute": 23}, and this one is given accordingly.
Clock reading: {"hour": 3, "minute": 34}
